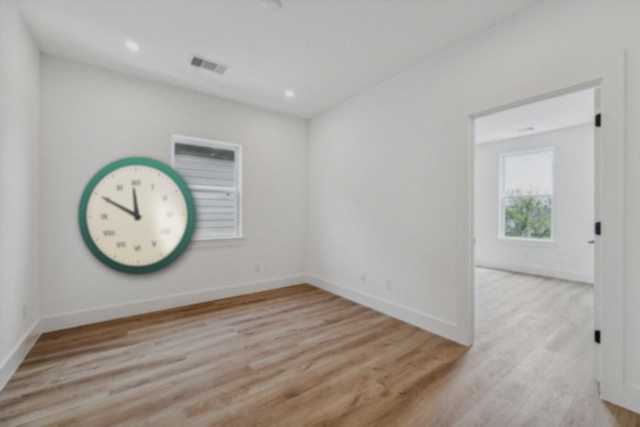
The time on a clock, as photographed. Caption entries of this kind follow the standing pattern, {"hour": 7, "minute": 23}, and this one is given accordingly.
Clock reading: {"hour": 11, "minute": 50}
